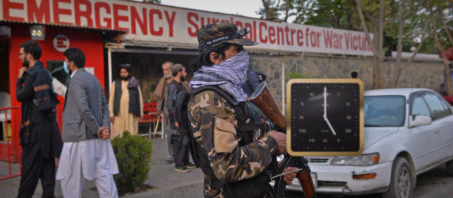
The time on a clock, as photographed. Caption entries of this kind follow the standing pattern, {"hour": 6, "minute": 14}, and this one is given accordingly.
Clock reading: {"hour": 5, "minute": 0}
